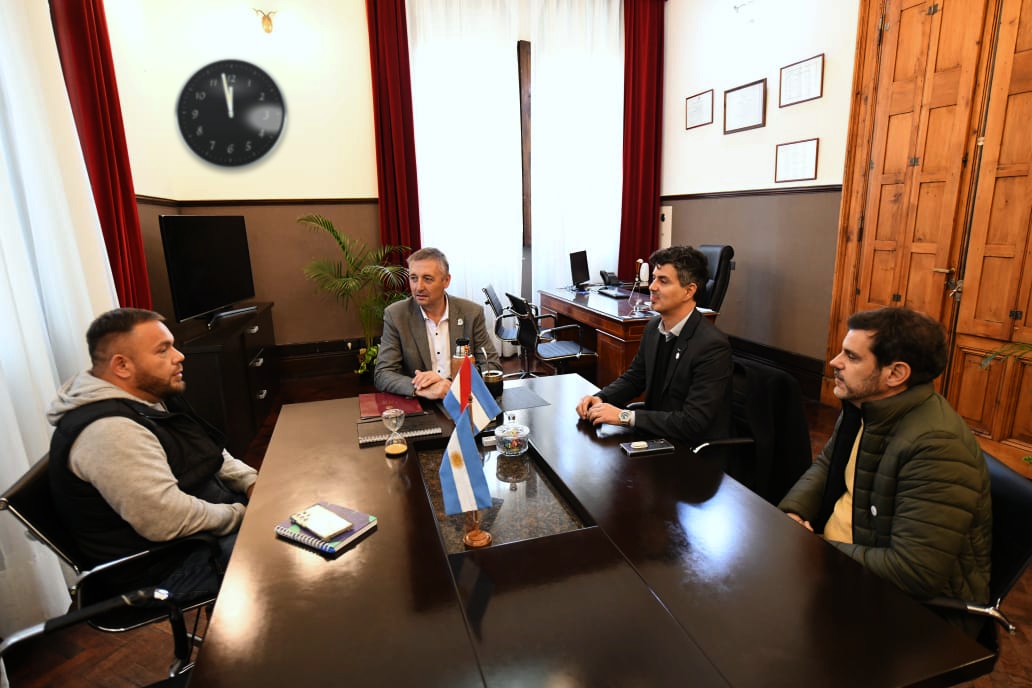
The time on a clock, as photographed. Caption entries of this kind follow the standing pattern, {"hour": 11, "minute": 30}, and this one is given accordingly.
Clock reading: {"hour": 11, "minute": 58}
